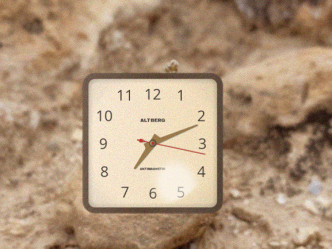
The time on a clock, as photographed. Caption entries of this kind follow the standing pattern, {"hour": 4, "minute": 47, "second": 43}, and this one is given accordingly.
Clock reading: {"hour": 7, "minute": 11, "second": 17}
